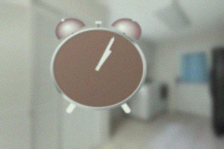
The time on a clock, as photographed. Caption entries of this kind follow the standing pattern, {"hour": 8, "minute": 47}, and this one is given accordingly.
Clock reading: {"hour": 1, "minute": 4}
